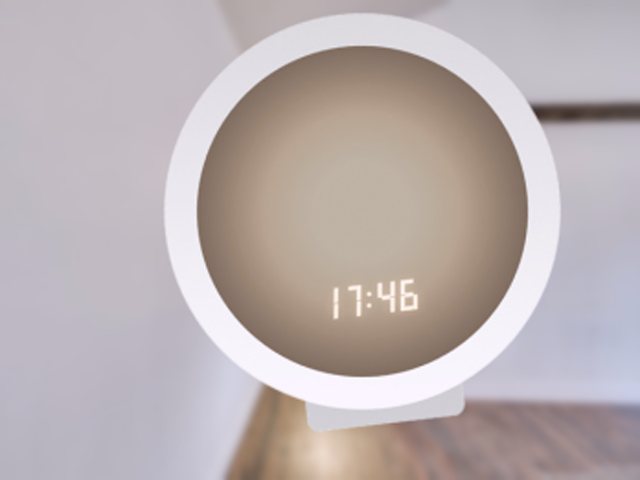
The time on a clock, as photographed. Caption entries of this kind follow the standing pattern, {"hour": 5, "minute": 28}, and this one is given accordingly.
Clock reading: {"hour": 17, "minute": 46}
